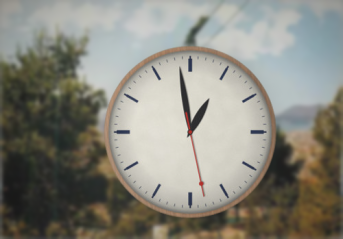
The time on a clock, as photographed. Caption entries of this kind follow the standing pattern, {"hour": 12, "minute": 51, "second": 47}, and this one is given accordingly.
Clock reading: {"hour": 12, "minute": 58, "second": 28}
